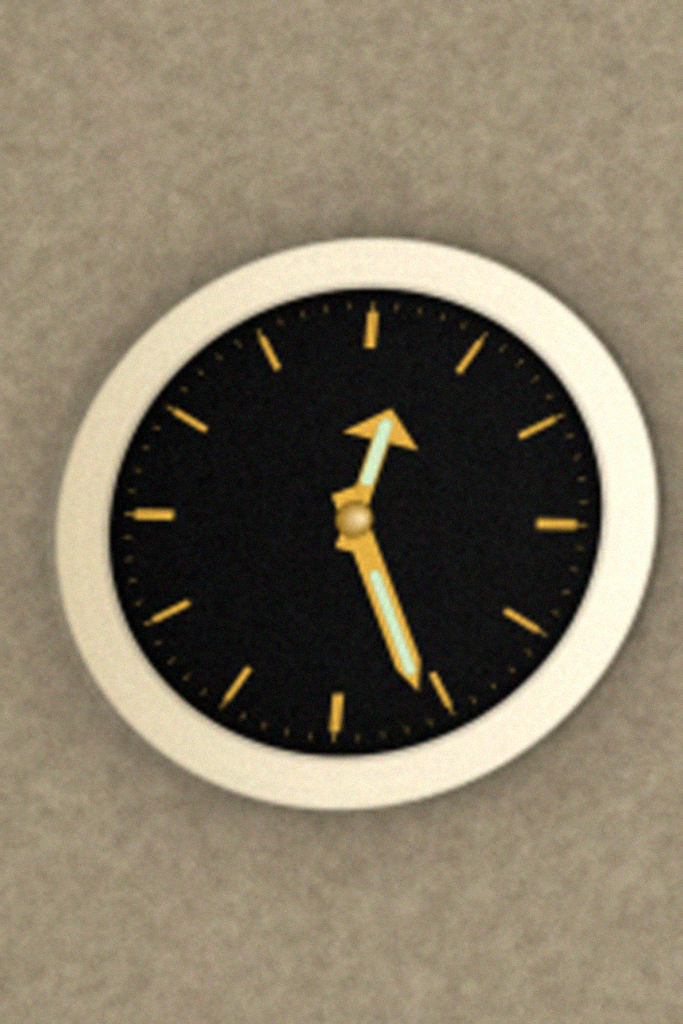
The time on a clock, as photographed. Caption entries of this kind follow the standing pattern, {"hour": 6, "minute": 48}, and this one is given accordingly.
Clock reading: {"hour": 12, "minute": 26}
